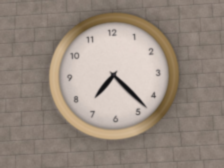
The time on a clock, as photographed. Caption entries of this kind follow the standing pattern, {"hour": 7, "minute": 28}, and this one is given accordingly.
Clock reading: {"hour": 7, "minute": 23}
